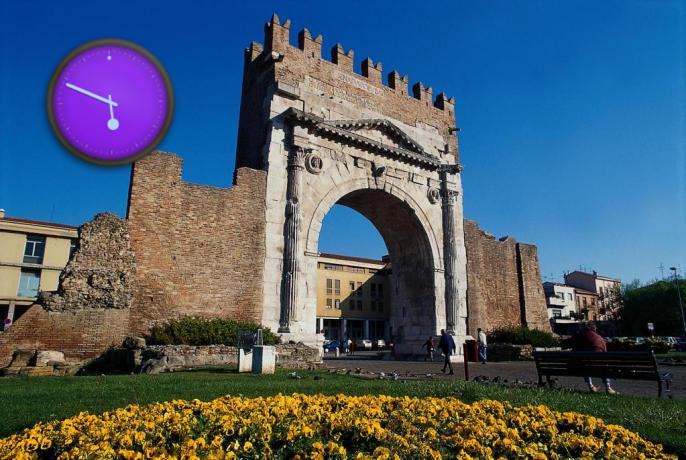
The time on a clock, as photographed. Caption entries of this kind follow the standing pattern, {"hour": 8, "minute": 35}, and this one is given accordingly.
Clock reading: {"hour": 5, "minute": 49}
